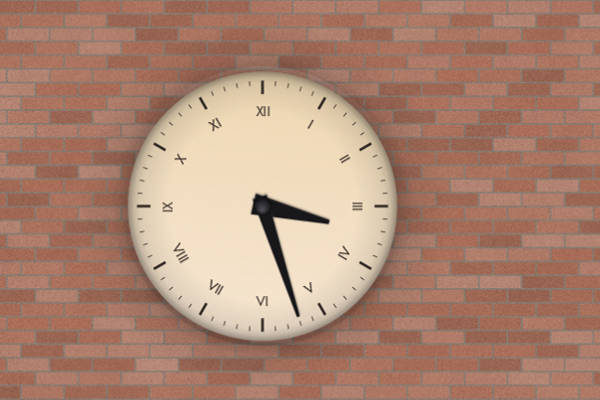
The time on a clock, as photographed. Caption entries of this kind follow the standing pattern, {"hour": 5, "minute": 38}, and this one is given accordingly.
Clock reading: {"hour": 3, "minute": 27}
